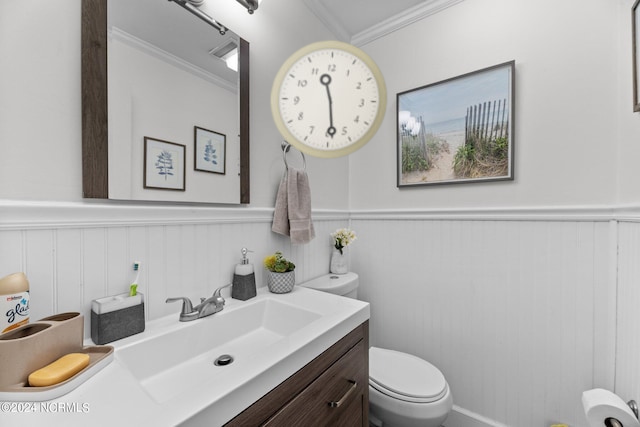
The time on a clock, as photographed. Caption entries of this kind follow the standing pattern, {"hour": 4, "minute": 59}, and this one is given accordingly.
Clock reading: {"hour": 11, "minute": 29}
